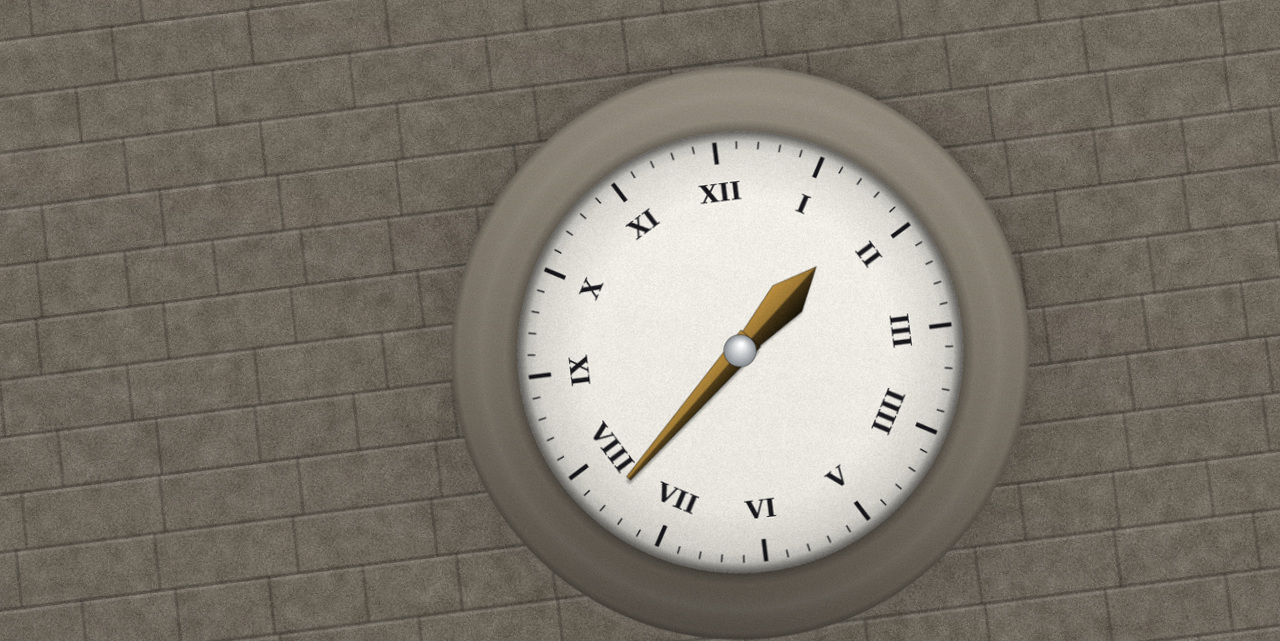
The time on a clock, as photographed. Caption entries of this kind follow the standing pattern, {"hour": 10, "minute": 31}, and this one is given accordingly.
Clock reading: {"hour": 1, "minute": 38}
